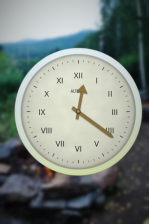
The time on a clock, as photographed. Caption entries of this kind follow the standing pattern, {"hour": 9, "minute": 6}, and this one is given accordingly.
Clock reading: {"hour": 12, "minute": 21}
